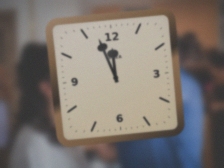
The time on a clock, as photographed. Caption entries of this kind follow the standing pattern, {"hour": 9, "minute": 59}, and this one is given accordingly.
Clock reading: {"hour": 11, "minute": 57}
